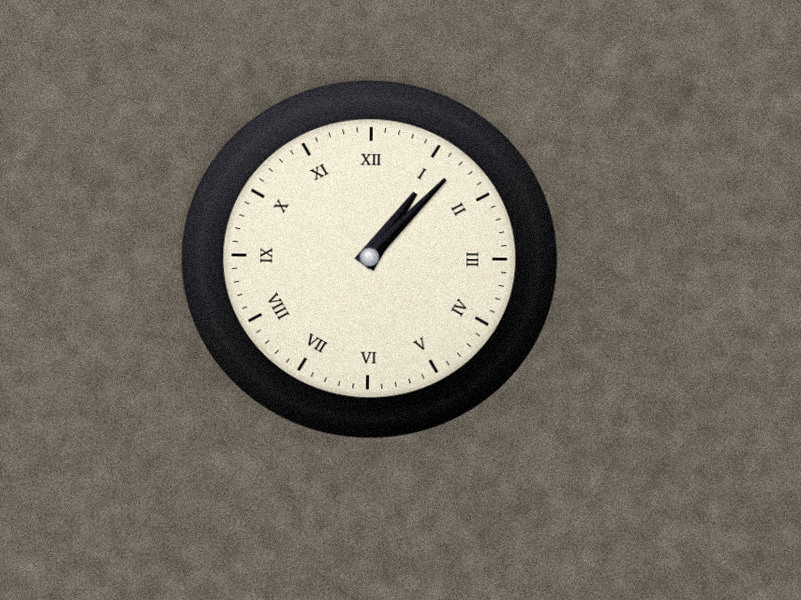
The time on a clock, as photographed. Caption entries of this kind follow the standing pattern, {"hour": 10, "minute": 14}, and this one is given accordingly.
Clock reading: {"hour": 1, "minute": 7}
